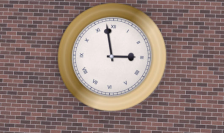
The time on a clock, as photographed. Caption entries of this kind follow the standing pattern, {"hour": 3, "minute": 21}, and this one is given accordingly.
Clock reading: {"hour": 2, "minute": 58}
